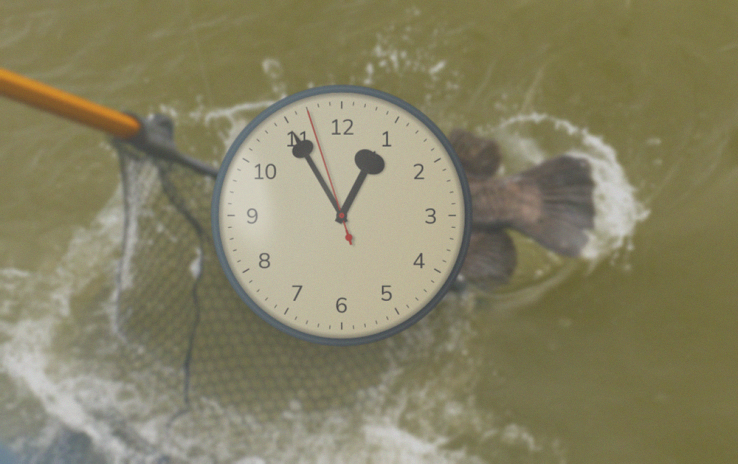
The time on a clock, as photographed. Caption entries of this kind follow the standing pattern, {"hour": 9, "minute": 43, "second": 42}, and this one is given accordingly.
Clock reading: {"hour": 12, "minute": 54, "second": 57}
